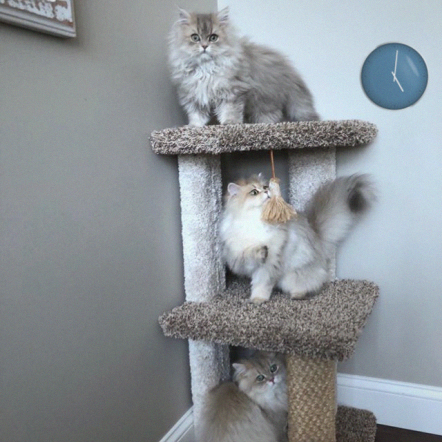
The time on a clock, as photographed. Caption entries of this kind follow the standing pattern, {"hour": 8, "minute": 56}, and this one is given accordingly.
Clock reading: {"hour": 5, "minute": 1}
